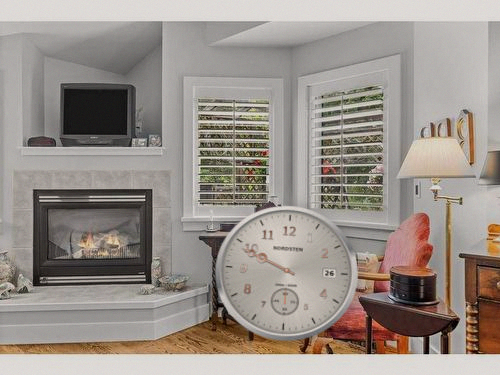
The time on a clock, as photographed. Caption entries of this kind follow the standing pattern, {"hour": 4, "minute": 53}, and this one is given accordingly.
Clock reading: {"hour": 9, "minute": 49}
